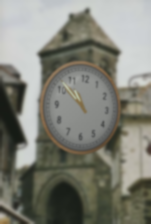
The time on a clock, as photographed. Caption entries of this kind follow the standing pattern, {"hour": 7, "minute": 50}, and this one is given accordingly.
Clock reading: {"hour": 10, "minute": 52}
